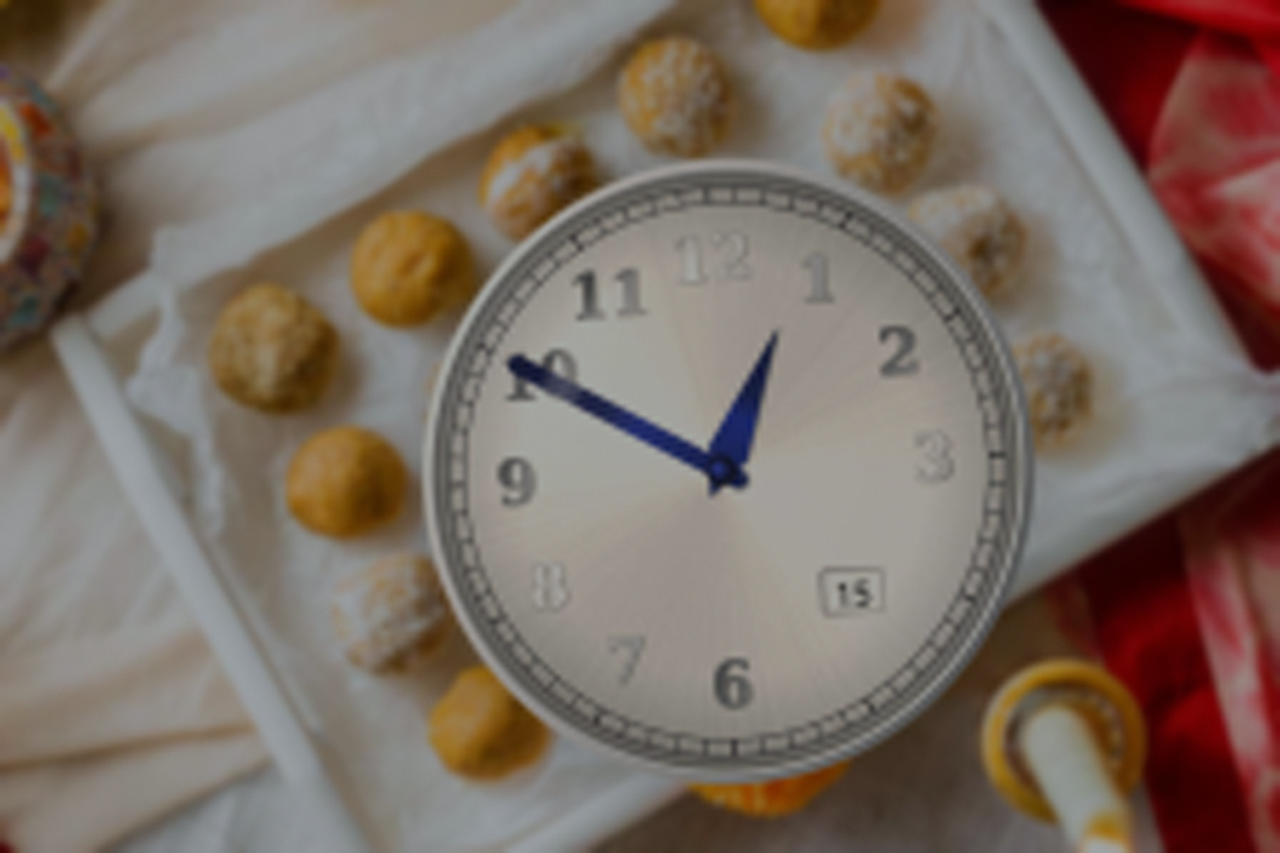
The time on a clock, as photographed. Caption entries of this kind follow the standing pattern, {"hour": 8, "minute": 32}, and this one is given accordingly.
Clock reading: {"hour": 12, "minute": 50}
